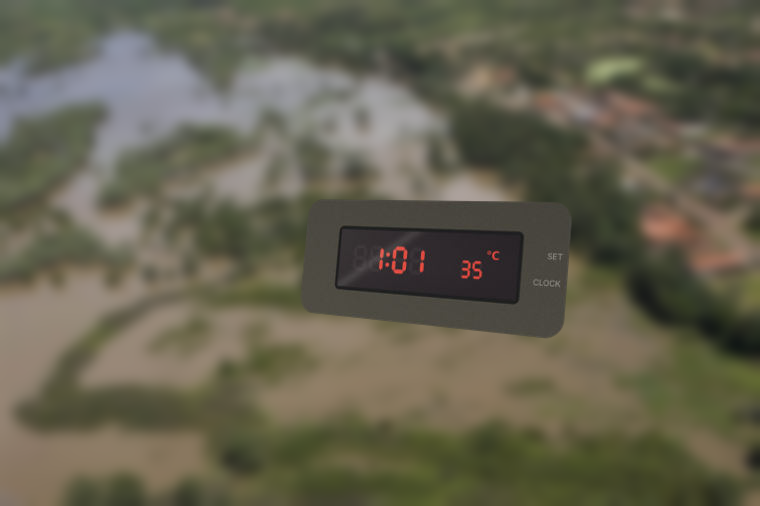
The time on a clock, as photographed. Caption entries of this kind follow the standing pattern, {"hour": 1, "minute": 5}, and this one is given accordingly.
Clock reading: {"hour": 1, "minute": 1}
